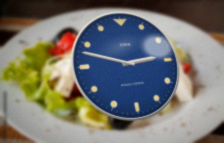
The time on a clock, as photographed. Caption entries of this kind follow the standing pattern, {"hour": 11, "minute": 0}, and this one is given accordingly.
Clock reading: {"hour": 2, "minute": 48}
